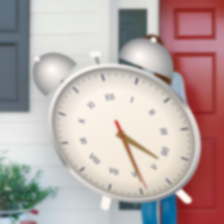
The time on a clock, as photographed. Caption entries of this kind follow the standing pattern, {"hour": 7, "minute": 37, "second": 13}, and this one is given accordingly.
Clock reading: {"hour": 4, "minute": 29, "second": 29}
